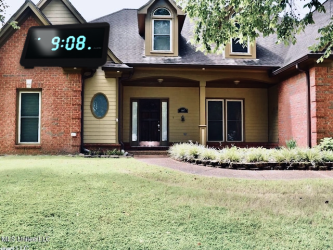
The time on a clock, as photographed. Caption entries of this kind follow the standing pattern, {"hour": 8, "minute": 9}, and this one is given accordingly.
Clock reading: {"hour": 9, "minute": 8}
